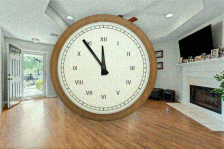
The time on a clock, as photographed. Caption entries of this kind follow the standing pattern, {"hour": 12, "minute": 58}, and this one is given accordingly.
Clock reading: {"hour": 11, "minute": 54}
